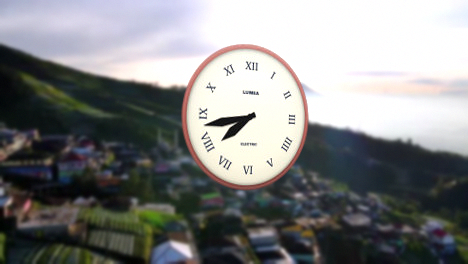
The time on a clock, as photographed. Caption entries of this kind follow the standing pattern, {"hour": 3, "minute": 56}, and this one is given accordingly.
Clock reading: {"hour": 7, "minute": 43}
